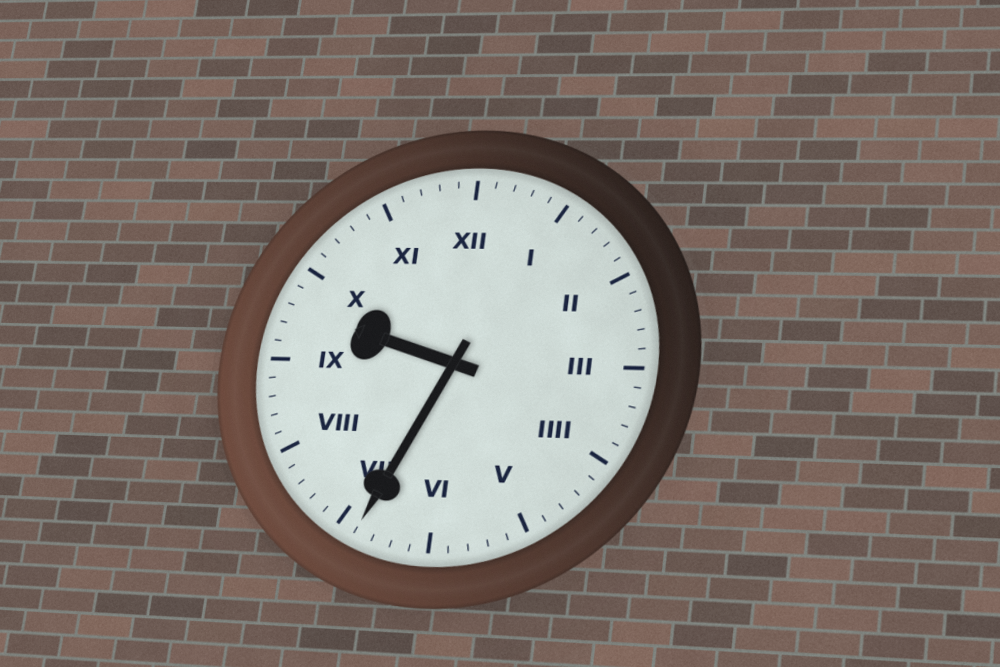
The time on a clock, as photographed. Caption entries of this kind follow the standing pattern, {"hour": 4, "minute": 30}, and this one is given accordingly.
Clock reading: {"hour": 9, "minute": 34}
